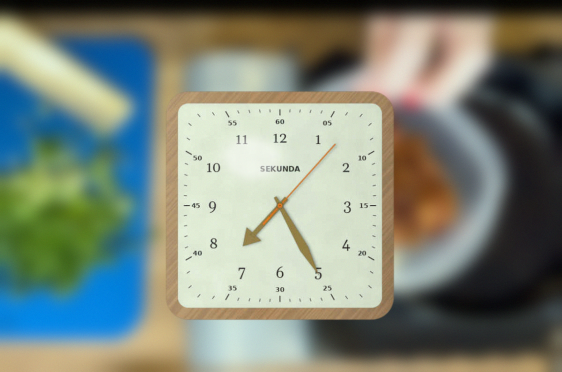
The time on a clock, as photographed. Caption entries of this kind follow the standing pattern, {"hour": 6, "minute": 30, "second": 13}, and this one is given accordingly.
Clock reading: {"hour": 7, "minute": 25, "second": 7}
